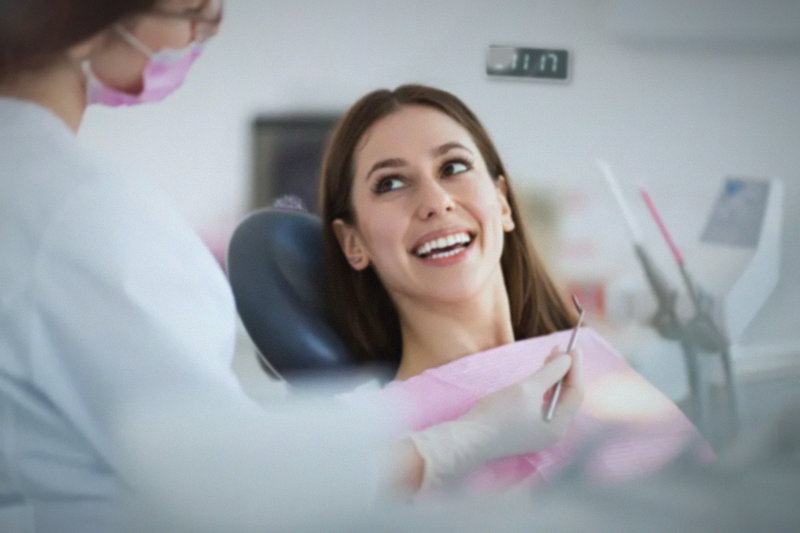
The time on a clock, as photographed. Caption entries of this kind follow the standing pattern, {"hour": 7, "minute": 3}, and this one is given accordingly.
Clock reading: {"hour": 11, "minute": 17}
